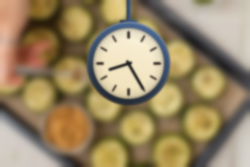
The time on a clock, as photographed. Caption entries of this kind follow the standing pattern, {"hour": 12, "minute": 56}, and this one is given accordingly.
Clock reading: {"hour": 8, "minute": 25}
